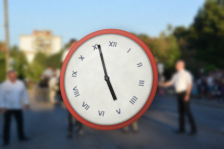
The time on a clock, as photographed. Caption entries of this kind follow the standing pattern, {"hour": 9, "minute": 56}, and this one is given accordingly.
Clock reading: {"hour": 4, "minute": 56}
